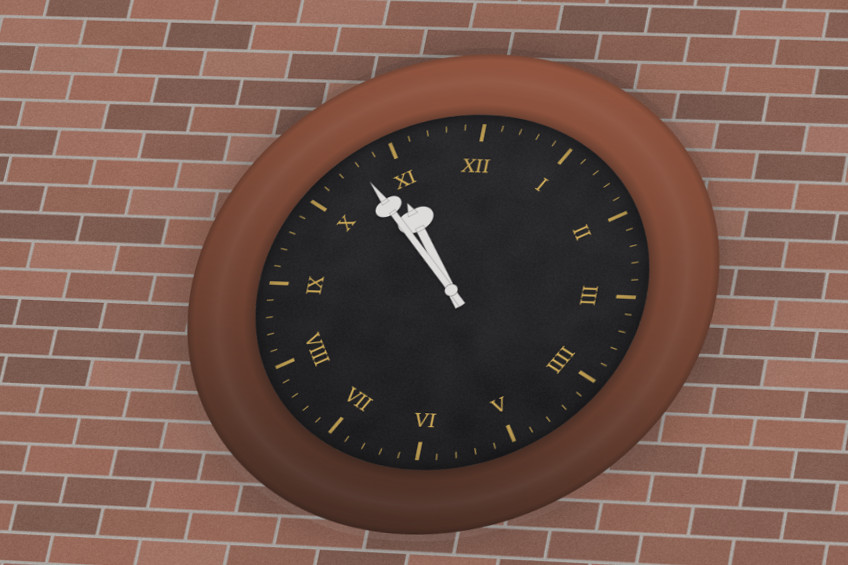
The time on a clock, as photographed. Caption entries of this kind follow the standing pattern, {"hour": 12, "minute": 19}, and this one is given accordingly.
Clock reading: {"hour": 10, "minute": 53}
